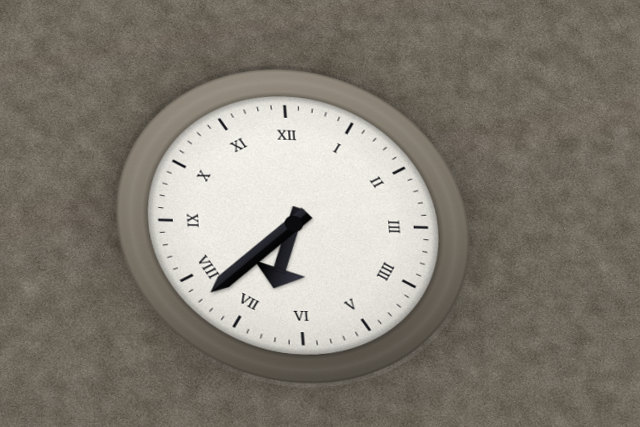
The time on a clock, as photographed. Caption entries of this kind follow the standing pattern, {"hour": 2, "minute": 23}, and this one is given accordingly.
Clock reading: {"hour": 6, "minute": 38}
